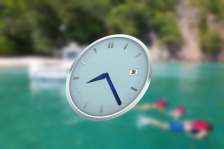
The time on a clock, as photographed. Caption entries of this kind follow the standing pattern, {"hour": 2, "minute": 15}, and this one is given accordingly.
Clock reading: {"hour": 8, "minute": 25}
